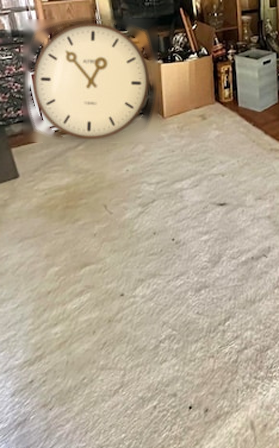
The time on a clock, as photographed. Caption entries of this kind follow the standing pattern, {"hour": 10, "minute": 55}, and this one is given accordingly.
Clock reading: {"hour": 12, "minute": 53}
